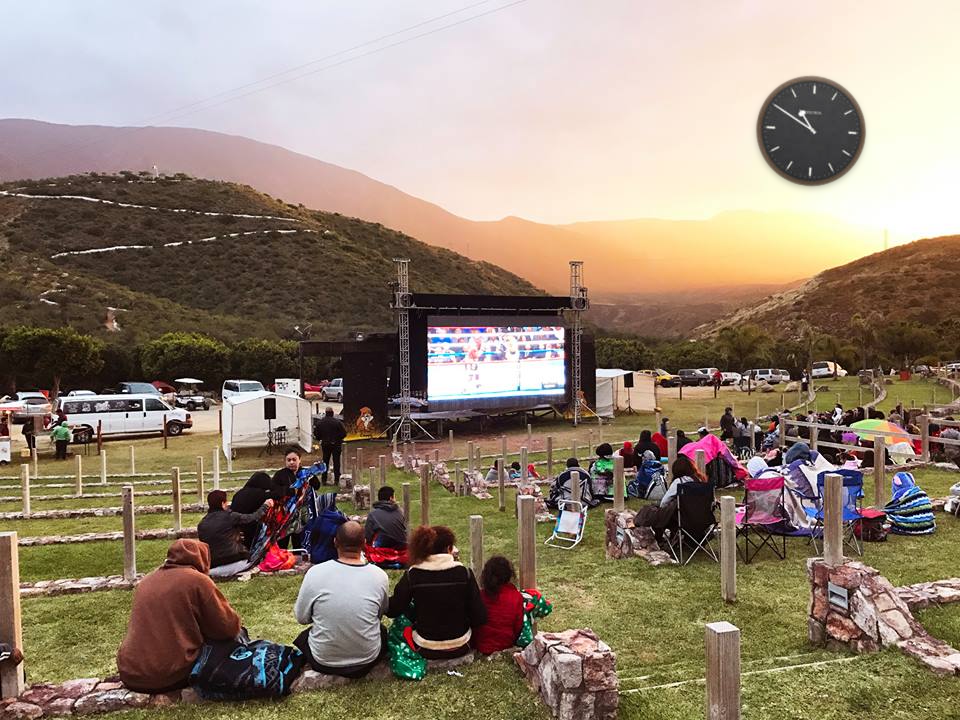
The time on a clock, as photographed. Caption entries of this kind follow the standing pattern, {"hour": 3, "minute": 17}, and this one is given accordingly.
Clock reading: {"hour": 10, "minute": 50}
